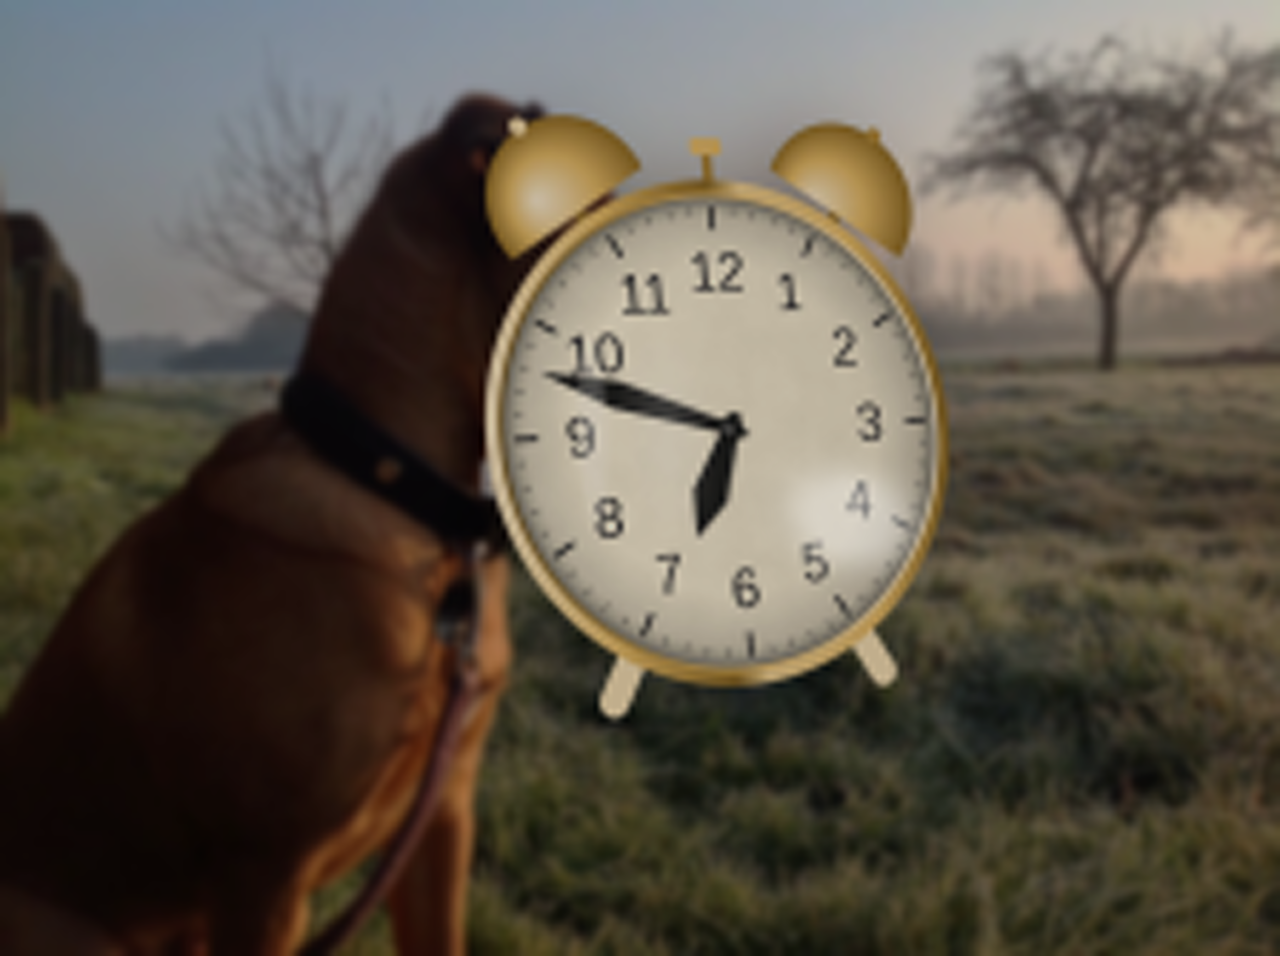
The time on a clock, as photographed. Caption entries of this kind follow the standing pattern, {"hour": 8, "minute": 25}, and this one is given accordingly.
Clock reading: {"hour": 6, "minute": 48}
